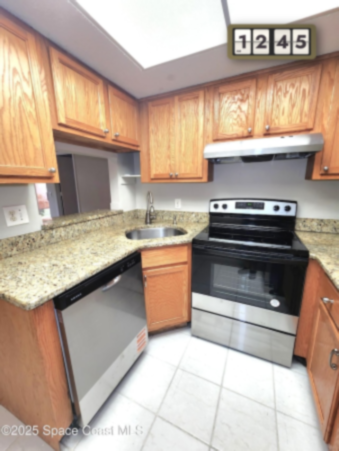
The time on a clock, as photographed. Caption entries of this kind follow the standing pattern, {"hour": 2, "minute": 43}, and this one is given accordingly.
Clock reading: {"hour": 12, "minute": 45}
